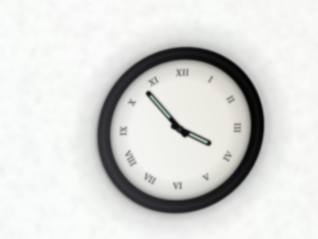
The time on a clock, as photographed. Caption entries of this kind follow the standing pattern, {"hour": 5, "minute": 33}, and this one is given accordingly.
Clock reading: {"hour": 3, "minute": 53}
